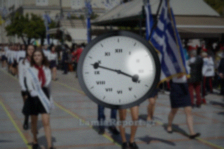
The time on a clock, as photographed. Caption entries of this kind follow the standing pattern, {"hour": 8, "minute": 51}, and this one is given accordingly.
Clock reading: {"hour": 3, "minute": 48}
